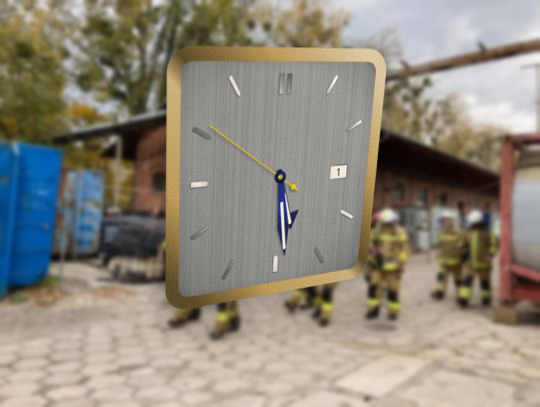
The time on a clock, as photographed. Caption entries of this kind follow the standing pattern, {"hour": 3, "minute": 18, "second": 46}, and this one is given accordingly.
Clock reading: {"hour": 5, "minute": 28, "second": 51}
